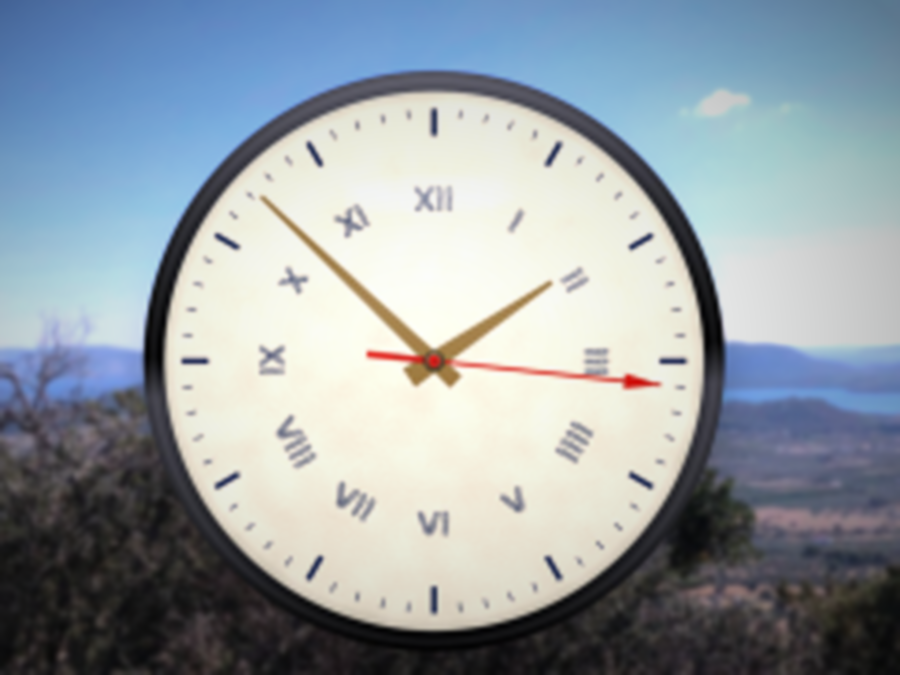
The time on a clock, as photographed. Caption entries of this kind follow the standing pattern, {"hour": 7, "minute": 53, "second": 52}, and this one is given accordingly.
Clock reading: {"hour": 1, "minute": 52, "second": 16}
